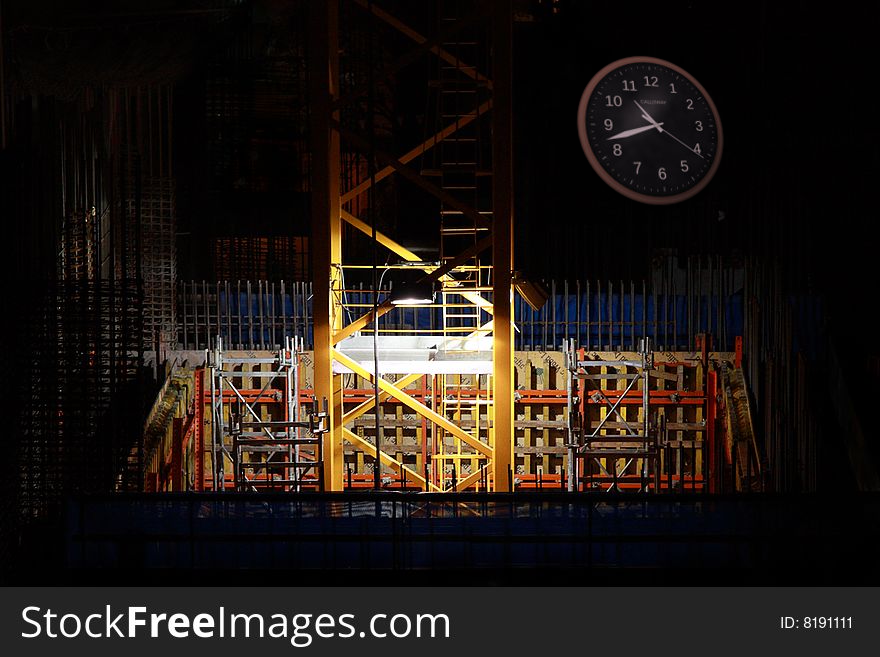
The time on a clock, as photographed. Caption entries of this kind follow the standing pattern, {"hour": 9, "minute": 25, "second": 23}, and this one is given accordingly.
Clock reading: {"hour": 10, "minute": 42, "second": 21}
